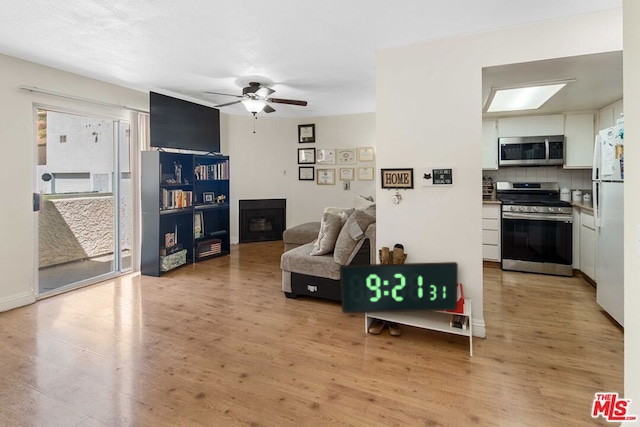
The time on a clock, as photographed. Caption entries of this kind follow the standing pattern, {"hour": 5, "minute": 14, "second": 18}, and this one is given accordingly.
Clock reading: {"hour": 9, "minute": 21, "second": 31}
